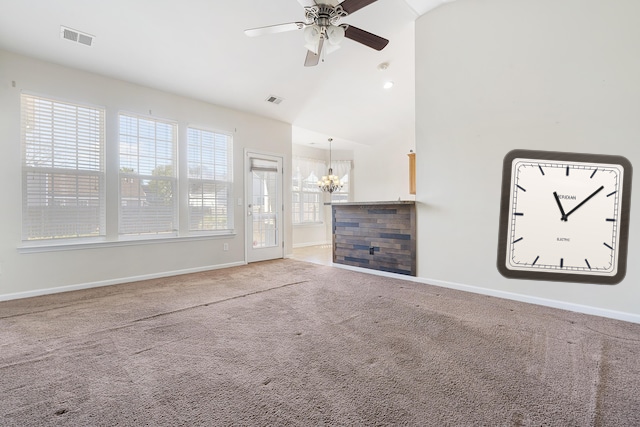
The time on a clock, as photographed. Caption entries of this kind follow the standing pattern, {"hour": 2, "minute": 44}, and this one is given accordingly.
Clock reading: {"hour": 11, "minute": 8}
